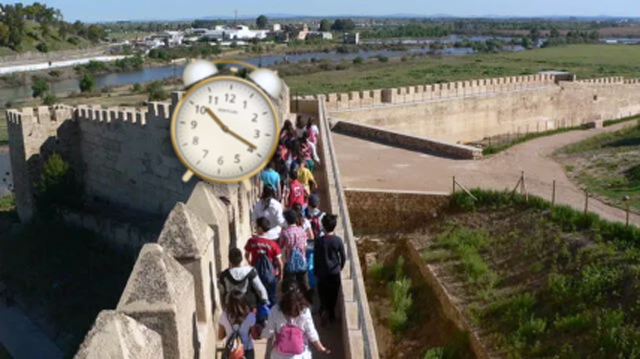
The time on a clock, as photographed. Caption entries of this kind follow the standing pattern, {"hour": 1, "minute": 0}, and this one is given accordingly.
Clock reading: {"hour": 10, "minute": 19}
